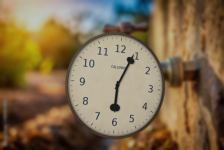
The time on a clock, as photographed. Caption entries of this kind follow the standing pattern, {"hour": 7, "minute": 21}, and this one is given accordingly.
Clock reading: {"hour": 6, "minute": 4}
